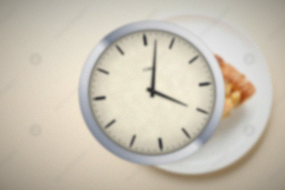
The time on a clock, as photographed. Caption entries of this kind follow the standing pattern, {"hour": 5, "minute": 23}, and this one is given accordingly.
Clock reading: {"hour": 4, "minute": 2}
